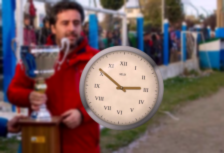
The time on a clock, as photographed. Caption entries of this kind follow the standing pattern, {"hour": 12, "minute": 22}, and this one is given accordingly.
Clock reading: {"hour": 2, "minute": 51}
